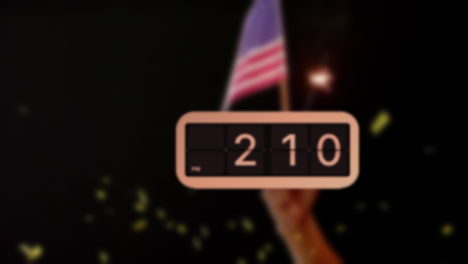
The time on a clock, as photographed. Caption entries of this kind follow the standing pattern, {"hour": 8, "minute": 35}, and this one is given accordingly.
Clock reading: {"hour": 2, "minute": 10}
